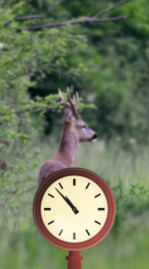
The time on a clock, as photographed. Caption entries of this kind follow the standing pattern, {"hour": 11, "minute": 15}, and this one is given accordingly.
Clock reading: {"hour": 10, "minute": 53}
